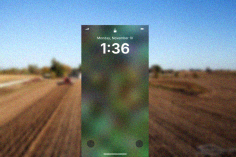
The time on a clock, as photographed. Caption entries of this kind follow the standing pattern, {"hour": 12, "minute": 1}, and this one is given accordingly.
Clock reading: {"hour": 1, "minute": 36}
